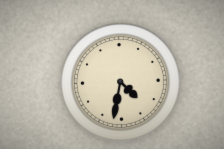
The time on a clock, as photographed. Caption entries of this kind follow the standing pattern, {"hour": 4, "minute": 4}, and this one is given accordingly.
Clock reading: {"hour": 4, "minute": 32}
